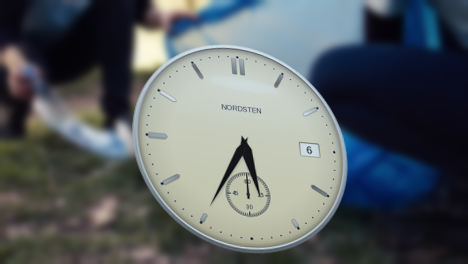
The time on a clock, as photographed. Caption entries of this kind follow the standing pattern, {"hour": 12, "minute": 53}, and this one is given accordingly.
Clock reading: {"hour": 5, "minute": 35}
